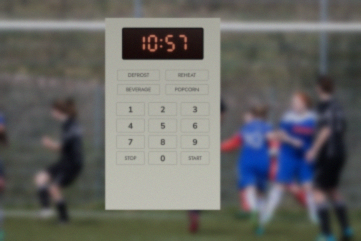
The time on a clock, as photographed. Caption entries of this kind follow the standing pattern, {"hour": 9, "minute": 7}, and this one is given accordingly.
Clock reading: {"hour": 10, "minute": 57}
